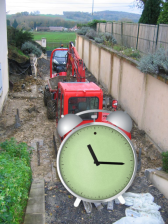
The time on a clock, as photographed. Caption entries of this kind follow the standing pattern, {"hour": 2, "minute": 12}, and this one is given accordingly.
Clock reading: {"hour": 11, "minute": 16}
